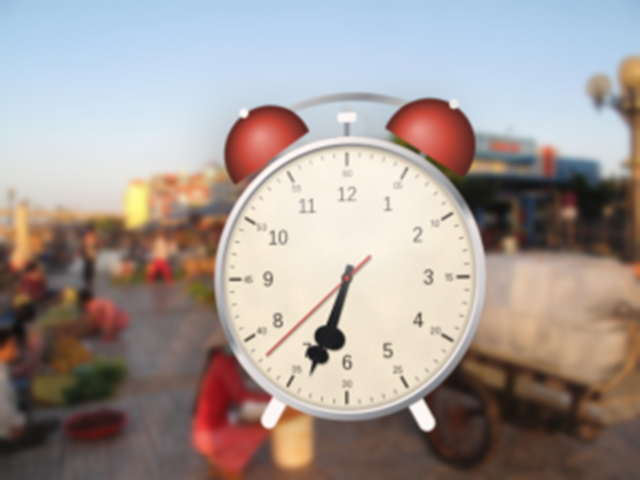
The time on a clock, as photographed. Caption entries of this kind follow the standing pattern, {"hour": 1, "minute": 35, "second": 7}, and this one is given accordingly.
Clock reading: {"hour": 6, "minute": 33, "second": 38}
